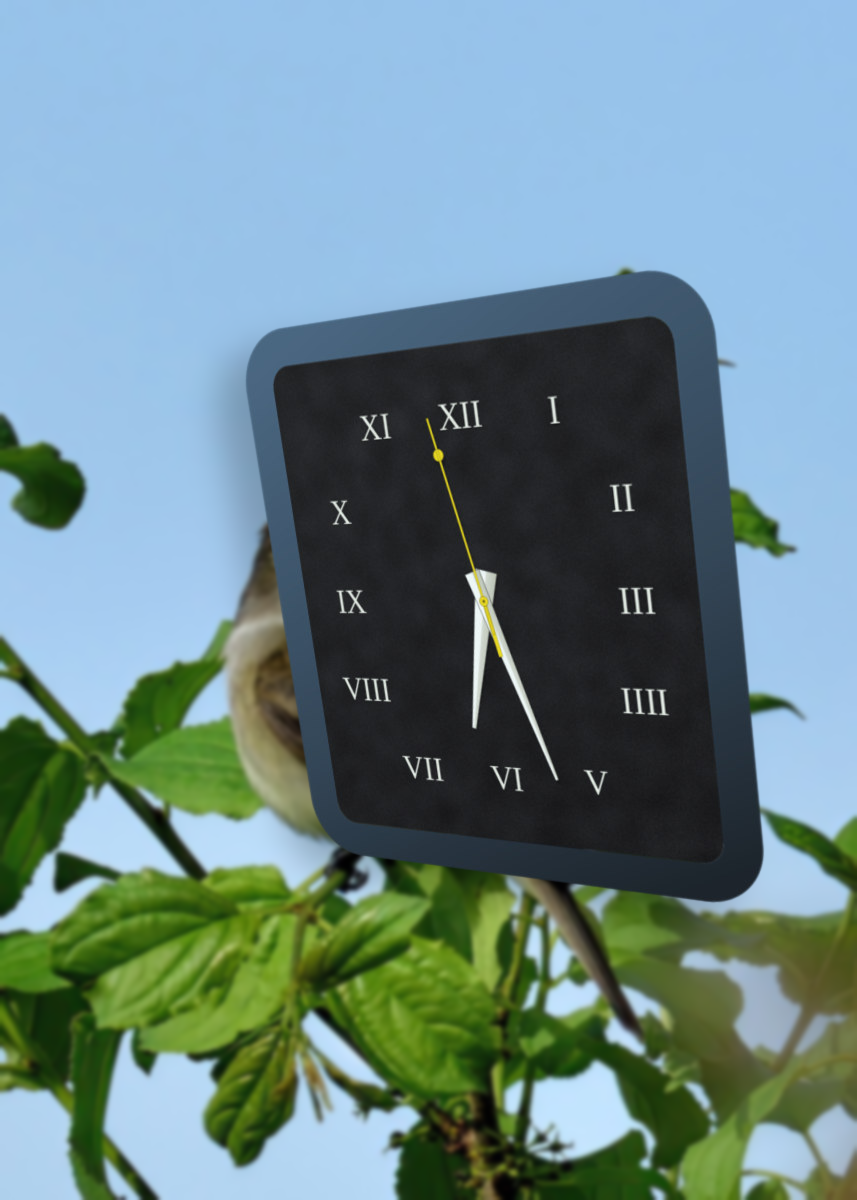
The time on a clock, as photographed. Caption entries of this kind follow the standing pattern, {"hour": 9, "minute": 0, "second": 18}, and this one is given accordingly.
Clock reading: {"hour": 6, "minute": 26, "second": 58}
